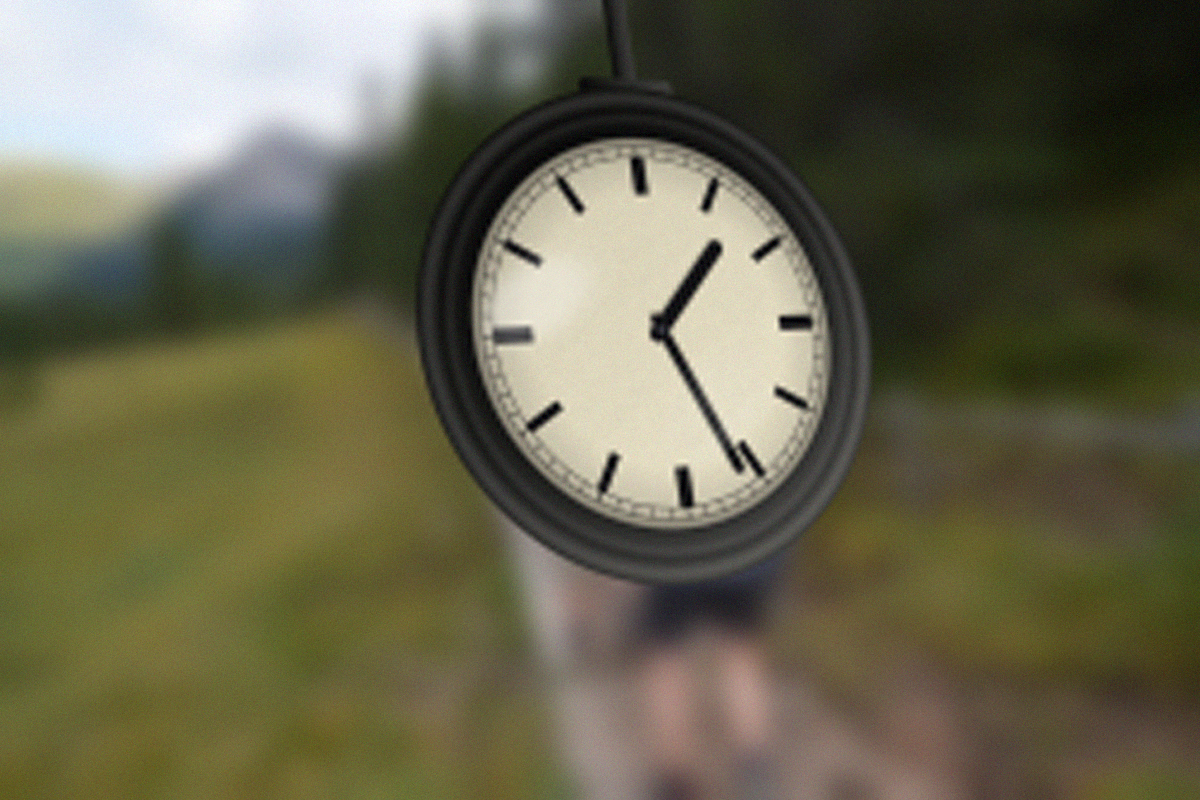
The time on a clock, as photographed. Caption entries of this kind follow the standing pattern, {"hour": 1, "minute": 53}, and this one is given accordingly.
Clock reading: {"hour": 1, "minute": 26}
